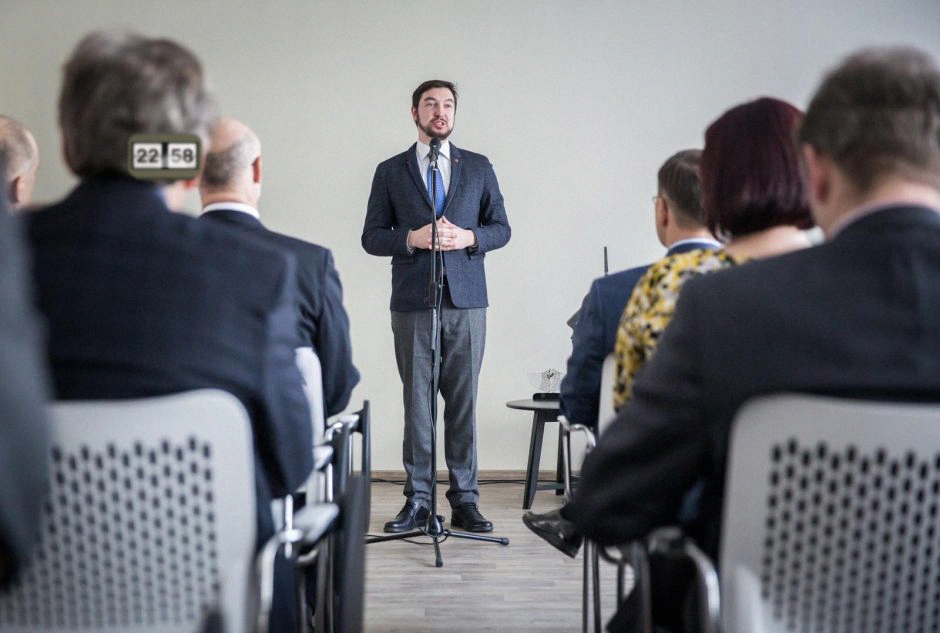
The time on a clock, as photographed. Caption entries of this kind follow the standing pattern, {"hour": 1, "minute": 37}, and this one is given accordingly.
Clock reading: {"hour": 22, "minute": 58}
